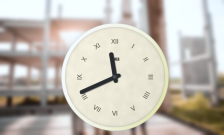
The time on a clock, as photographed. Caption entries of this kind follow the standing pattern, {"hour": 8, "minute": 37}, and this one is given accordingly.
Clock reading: {"hour": 11, "minute": 41}
